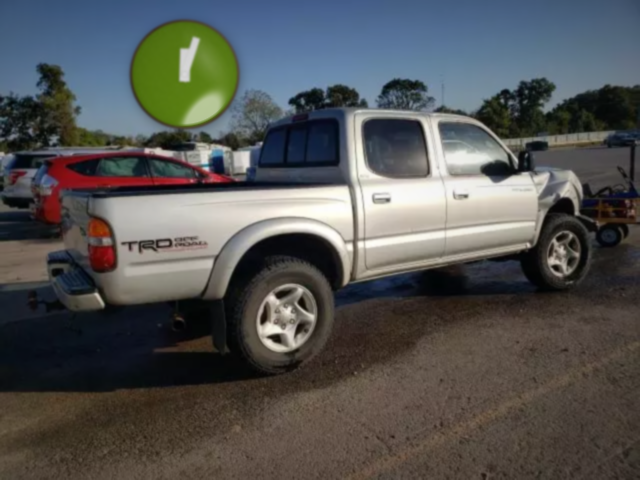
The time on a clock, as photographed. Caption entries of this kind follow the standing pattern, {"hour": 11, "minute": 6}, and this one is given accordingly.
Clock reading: {"hour": 12, "minute": 3}
